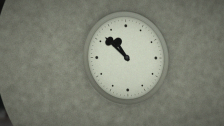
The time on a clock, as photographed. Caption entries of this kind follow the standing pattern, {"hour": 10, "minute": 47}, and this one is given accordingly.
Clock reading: {"hour": 10, "minute": 52}
